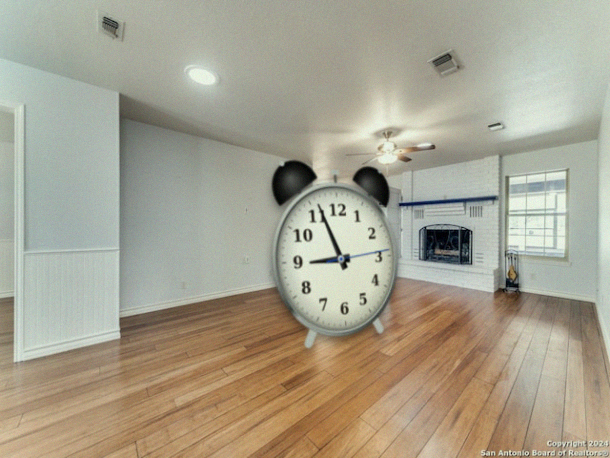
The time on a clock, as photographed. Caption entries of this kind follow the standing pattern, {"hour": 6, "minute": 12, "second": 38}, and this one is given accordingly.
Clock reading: {"hour": 8, "minute": 56, "second": 14}
